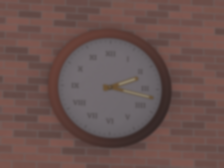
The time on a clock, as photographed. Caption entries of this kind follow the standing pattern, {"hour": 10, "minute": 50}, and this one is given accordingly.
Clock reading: {"hour": 2, "minute": 17}
